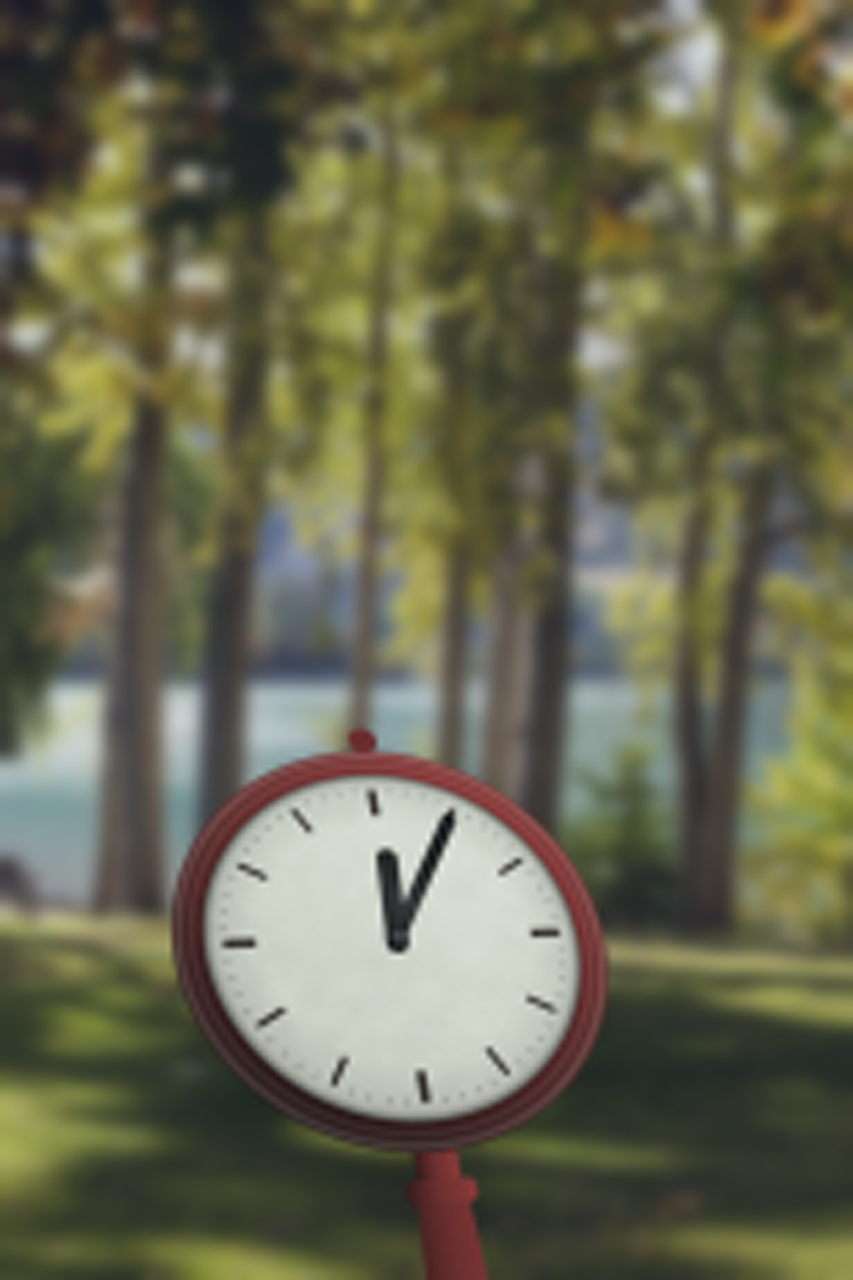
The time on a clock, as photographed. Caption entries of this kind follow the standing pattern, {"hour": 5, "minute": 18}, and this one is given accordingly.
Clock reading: {"hour": 12, "minute": 5}
